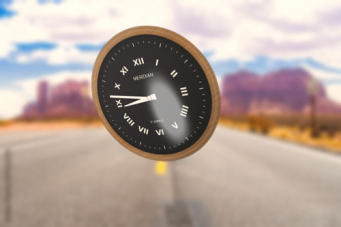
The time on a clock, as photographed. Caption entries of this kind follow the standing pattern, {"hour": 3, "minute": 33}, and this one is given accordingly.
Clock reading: {"hour": 8, "minute": 47}
